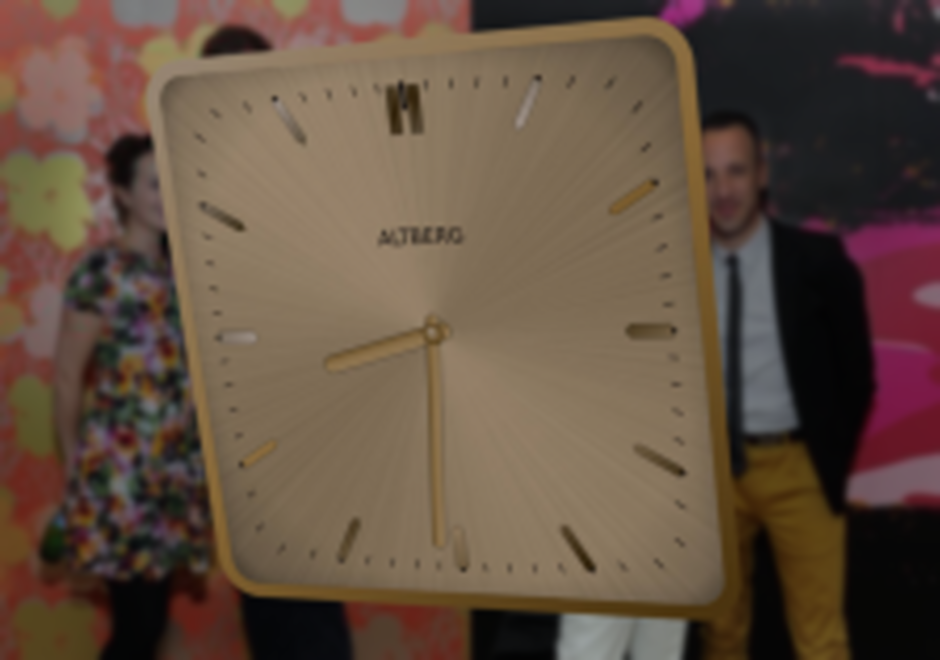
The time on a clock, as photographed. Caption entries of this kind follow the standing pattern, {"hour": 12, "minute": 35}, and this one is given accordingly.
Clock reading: {"hour": 8, "minute": 31}
